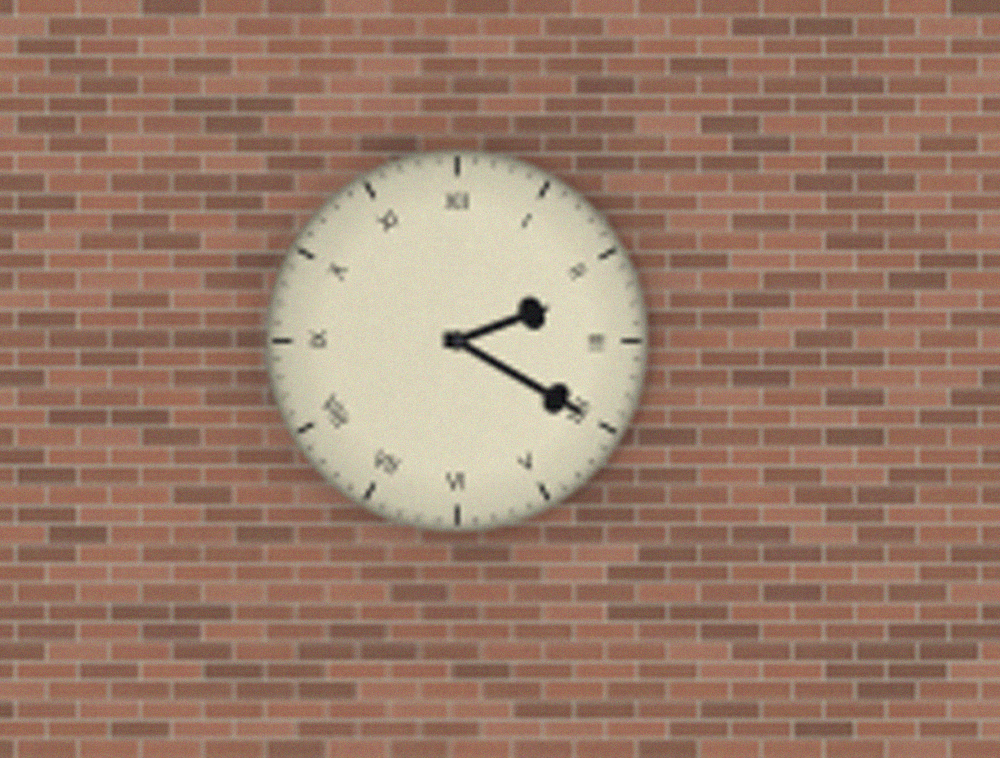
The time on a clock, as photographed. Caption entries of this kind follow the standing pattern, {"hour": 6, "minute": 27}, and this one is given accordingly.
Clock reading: {"hour": 2, "minute": 20}
